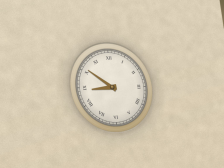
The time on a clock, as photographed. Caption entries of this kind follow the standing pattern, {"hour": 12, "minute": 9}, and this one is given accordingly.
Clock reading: {"hour": 8, "minute": 51}
